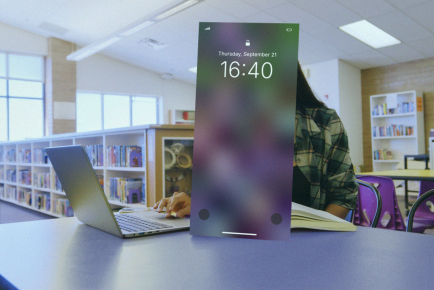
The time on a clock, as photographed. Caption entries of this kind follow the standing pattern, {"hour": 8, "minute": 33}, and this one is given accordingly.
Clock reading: {"hour": 16, "minute": 40}
